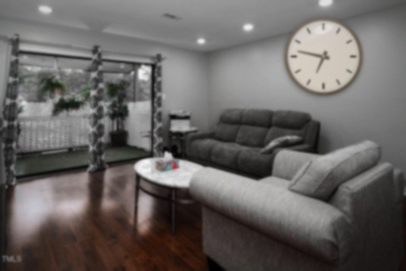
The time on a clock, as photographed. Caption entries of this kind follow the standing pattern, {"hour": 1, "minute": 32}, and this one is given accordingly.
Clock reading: {"hour": 6, "minute": 47}
